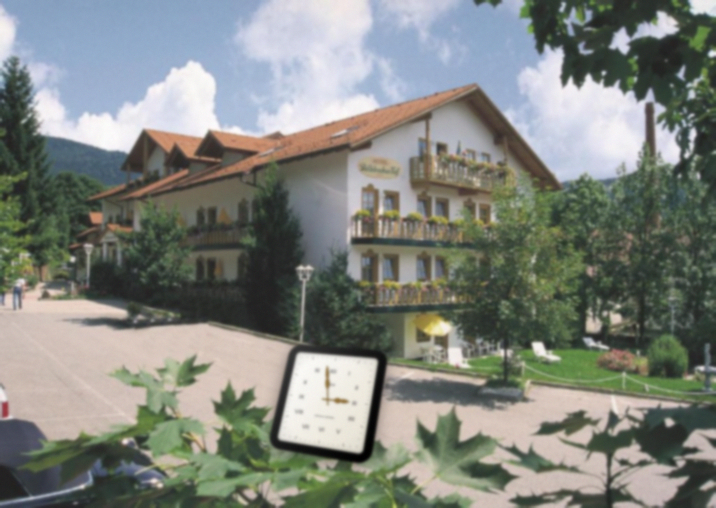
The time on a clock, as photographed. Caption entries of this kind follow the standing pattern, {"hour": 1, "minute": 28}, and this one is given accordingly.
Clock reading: {"hour": 2, "minute": 58}
